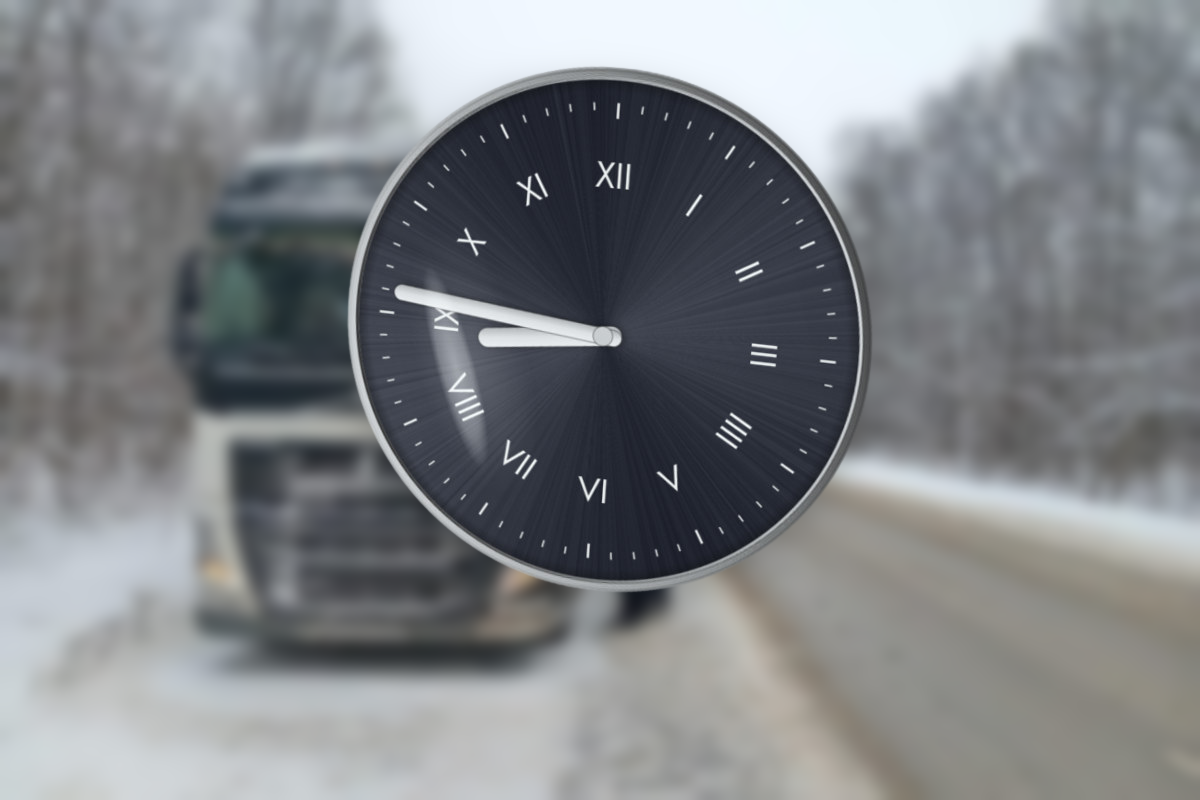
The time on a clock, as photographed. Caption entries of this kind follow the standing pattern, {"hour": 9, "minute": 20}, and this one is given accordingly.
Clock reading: {"hour": 8, "minute": 46}
